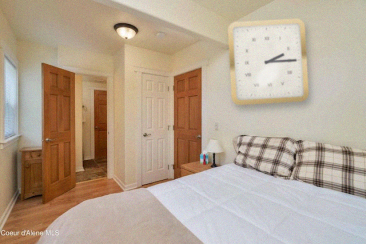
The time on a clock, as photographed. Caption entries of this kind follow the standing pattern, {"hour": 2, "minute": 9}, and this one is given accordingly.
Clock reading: {"hour": 2, "minute": 15}
